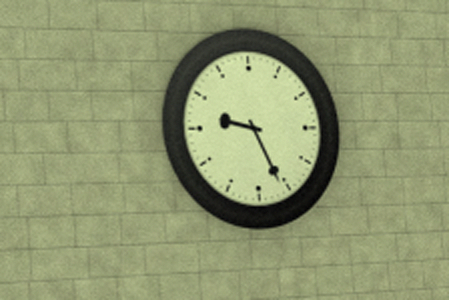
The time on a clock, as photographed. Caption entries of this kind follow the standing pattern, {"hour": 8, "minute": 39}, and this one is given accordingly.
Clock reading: {"hour": 9, "minute": 26}
